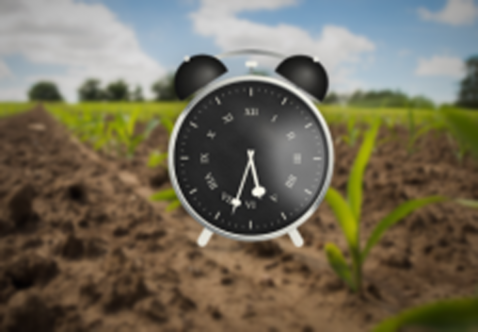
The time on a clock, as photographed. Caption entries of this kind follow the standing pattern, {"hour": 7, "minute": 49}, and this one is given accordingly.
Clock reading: {"hour": 5, "minute": 33}
